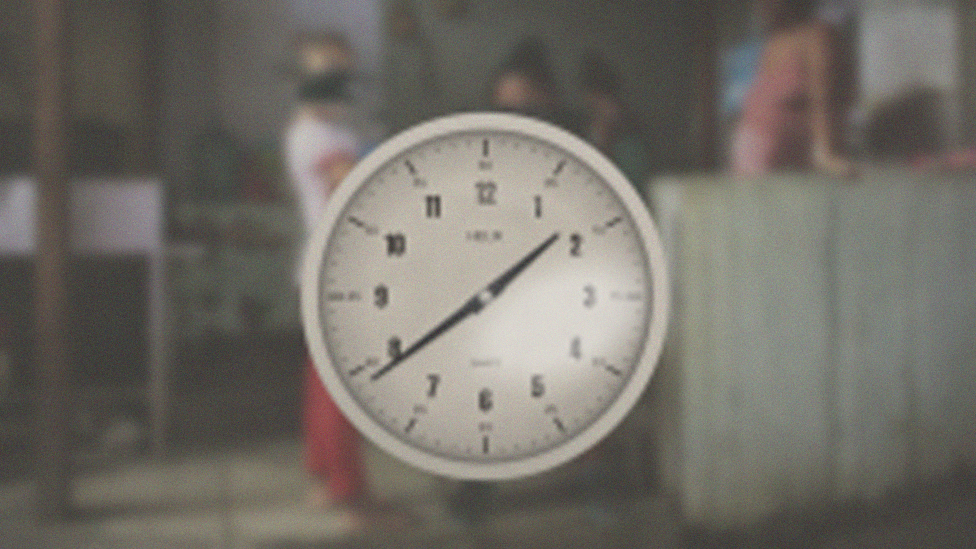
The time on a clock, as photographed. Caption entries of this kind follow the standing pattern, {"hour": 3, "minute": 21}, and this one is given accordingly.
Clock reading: {"hour": 1, "minute": 39}
